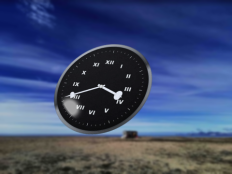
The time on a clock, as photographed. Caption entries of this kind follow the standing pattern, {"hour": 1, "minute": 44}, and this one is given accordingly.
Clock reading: {"hour": 3, "minute": 41}
